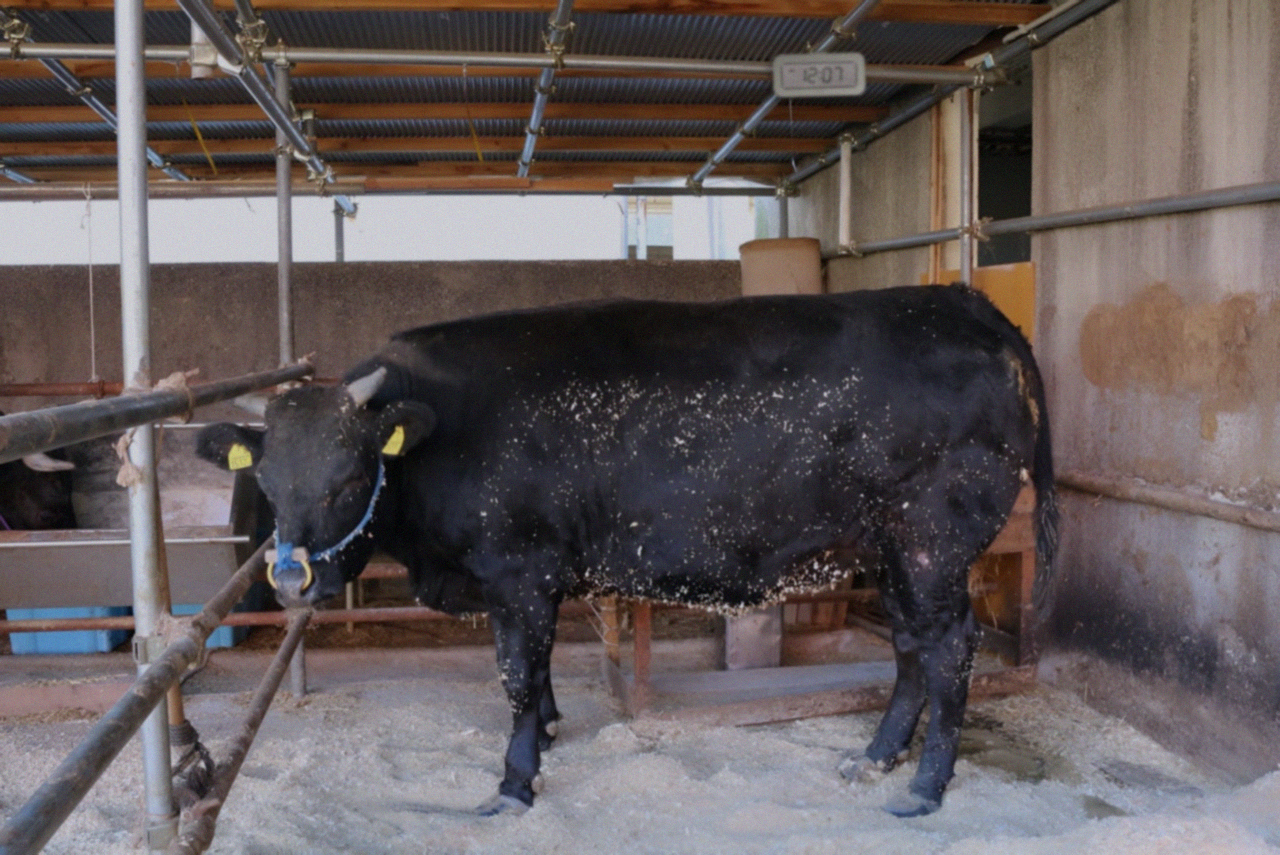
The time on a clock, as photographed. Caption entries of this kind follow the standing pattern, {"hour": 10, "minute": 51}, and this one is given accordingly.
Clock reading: {"hour": 12, "minute": 7}
